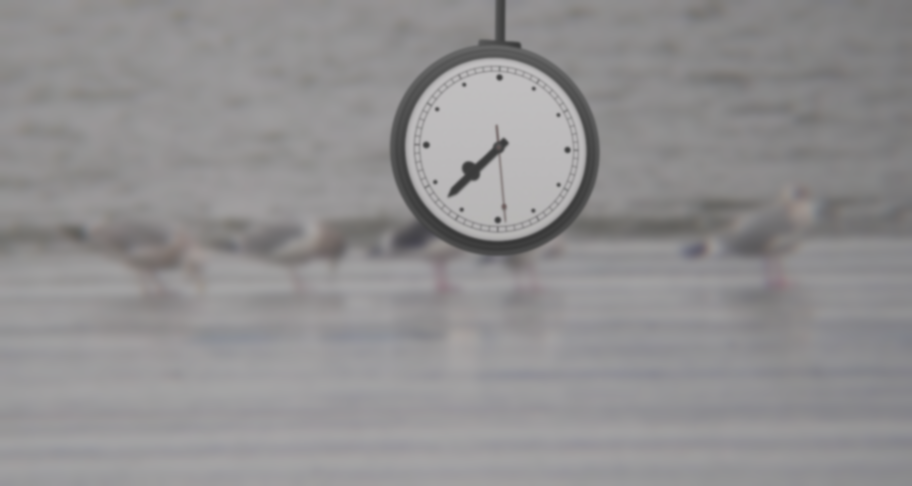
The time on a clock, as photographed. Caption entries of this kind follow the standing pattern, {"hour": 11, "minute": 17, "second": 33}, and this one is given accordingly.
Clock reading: {"hour": 7, "minute": 37, "second": 29}
